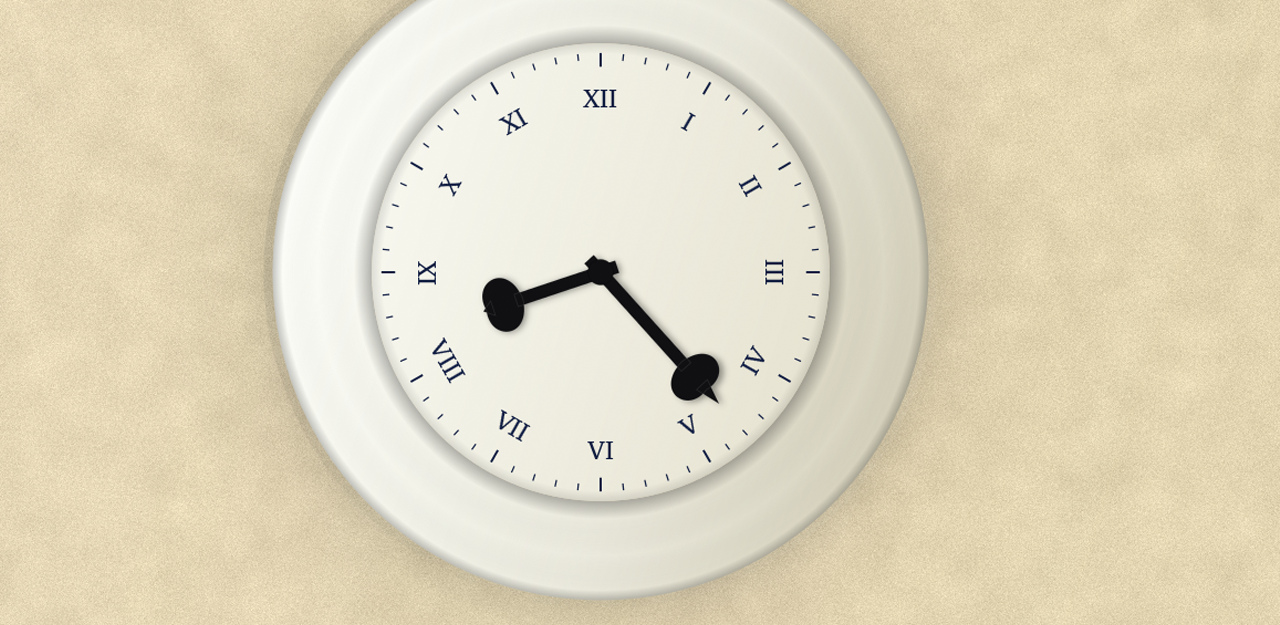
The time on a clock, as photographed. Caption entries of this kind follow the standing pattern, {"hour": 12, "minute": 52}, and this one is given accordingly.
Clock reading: {"hour": 8, "minute": 23}
